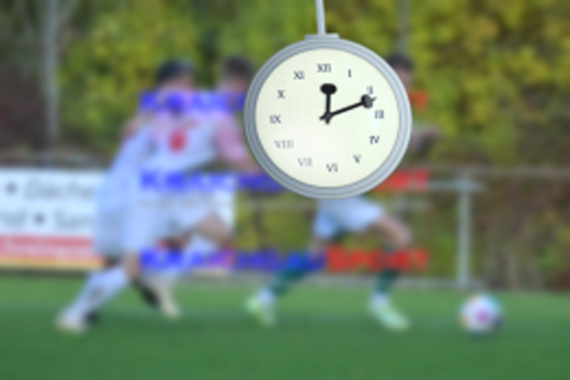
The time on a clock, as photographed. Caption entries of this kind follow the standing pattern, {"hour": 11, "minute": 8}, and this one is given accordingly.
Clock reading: {"hour": 12, "minute": 12}
